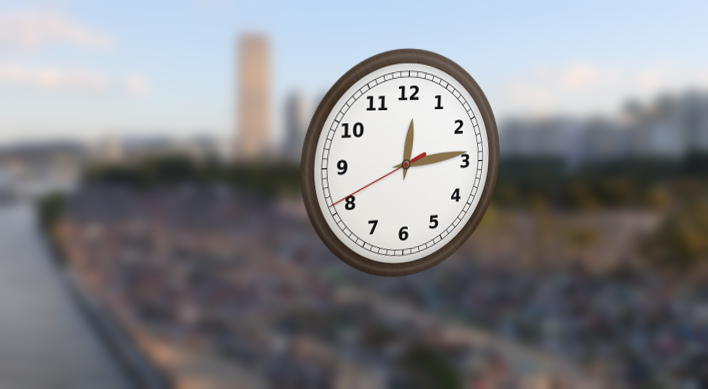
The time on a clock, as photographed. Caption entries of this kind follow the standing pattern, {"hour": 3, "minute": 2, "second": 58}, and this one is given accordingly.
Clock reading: {"hour": 12, "minute": 13, "second": 41}
